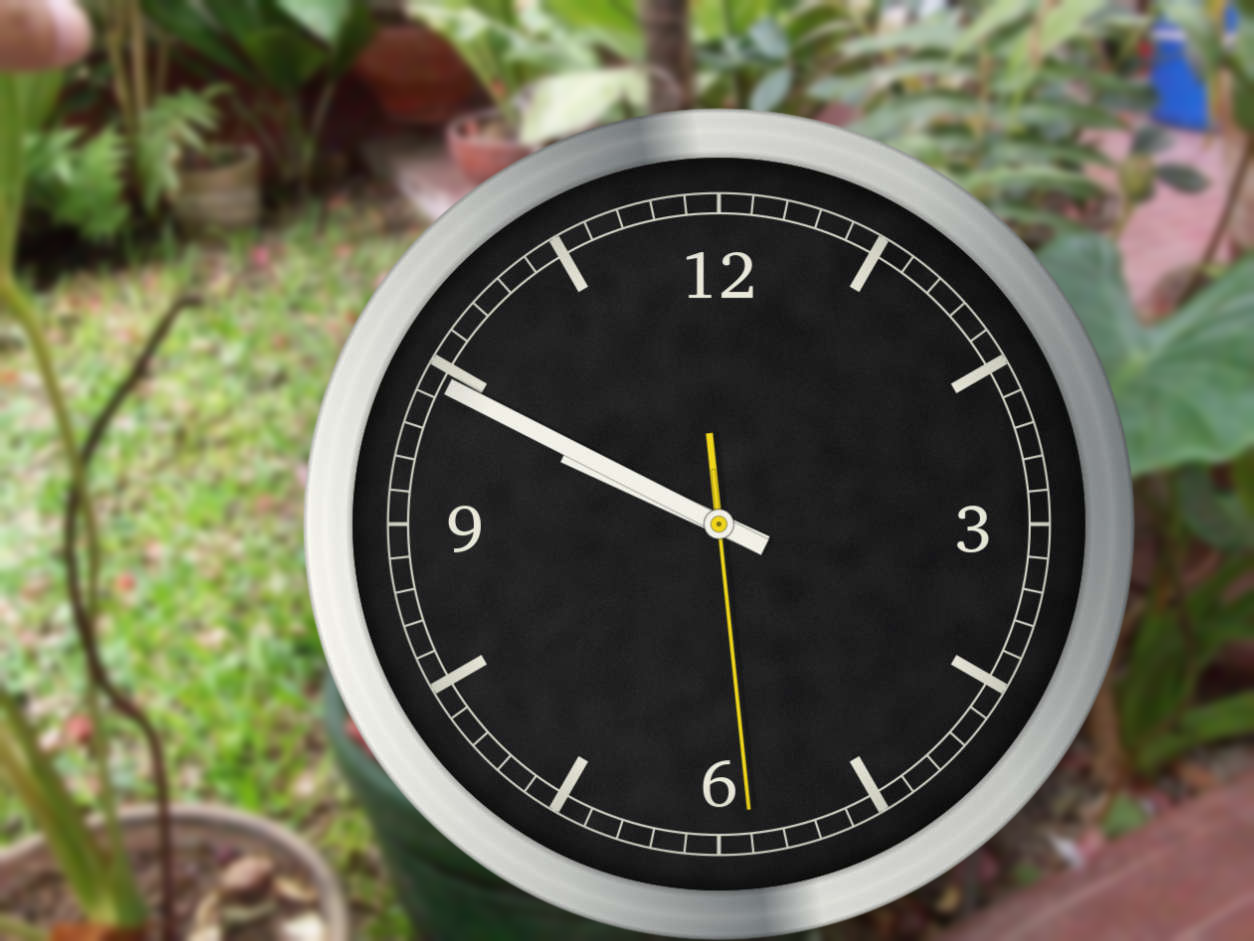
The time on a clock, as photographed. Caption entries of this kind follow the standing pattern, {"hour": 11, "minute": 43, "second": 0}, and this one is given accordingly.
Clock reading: {"hour": 9, "minute": 49, "second": 29}
